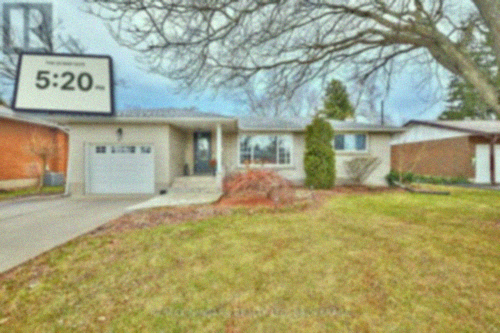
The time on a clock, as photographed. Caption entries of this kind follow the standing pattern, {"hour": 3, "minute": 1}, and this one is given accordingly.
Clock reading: {"hour": 5, "minute": 20}
